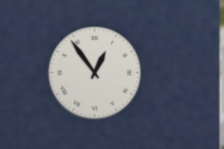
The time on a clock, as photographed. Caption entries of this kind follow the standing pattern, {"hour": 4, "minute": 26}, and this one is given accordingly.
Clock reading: {"hour": 12, "minute": 54}
